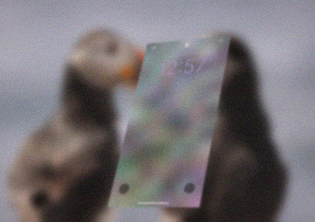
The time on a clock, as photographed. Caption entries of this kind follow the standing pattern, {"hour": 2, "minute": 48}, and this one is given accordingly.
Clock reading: {"hour": 12, "minute": 57}
